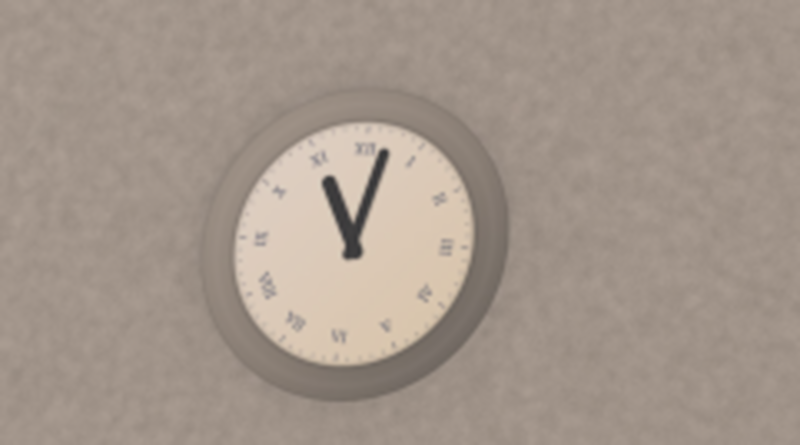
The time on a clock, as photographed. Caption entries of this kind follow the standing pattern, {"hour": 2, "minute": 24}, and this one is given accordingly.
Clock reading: {"hour": 11, "minute": 2}
